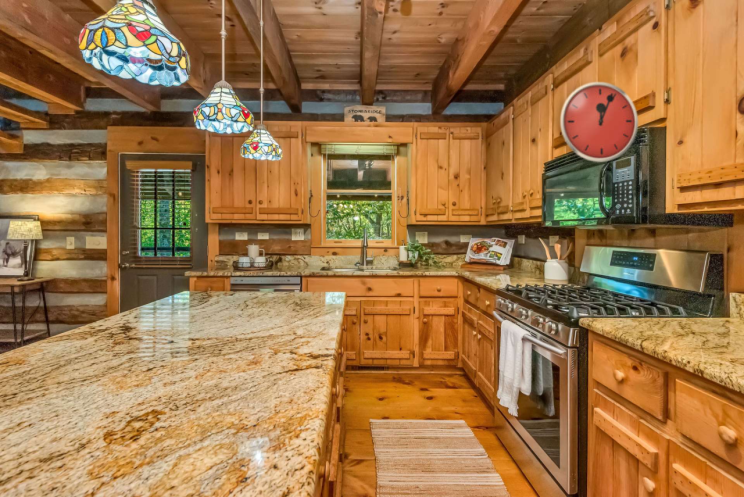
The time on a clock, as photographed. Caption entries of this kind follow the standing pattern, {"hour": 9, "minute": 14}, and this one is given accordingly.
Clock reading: {"hour": 12, "minute": 4}
